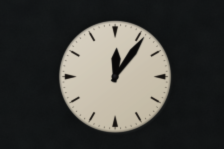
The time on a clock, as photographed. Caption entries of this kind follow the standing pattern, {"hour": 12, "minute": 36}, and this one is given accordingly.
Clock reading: {"hour": 12, "minute": 6}
